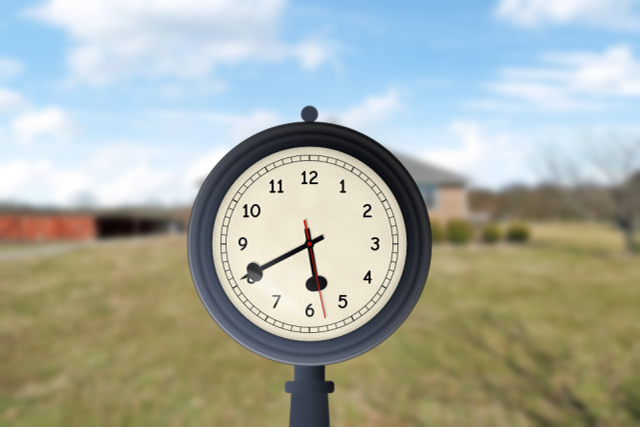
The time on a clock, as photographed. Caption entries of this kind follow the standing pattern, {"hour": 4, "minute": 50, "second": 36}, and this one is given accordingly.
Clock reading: {"hour": 5, "minute": 40, "second": 28}
